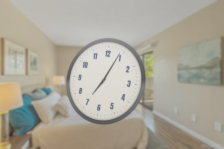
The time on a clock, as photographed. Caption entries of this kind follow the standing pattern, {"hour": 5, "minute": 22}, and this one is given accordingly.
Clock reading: {"hour": 7, "minute": 4}
